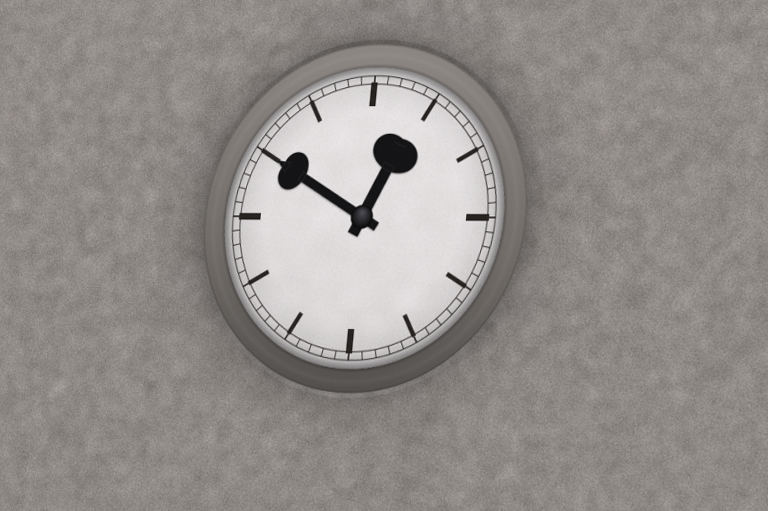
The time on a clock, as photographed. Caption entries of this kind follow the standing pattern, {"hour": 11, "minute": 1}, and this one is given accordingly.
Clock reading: {"hour": 12, "minute": 50}
